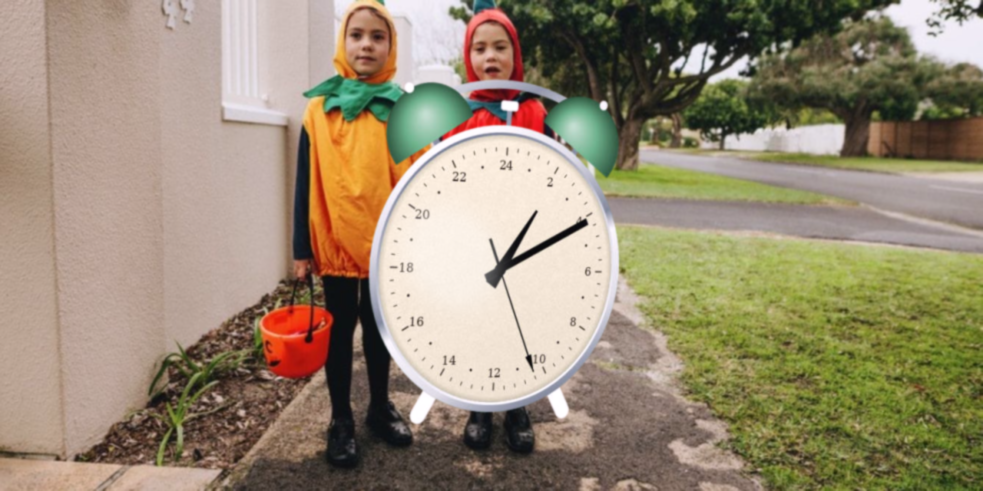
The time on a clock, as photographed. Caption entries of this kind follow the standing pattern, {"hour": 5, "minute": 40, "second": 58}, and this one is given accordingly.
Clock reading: {"hour": 2, "minute": 10, "second": 26}
